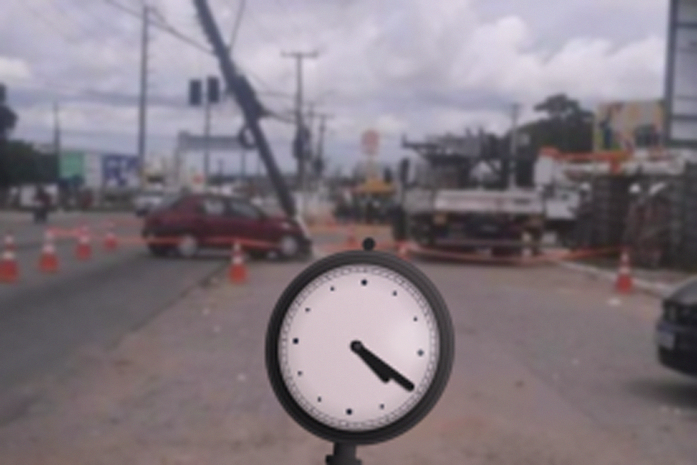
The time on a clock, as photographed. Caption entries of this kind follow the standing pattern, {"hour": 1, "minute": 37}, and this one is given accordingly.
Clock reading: {"hour": 4, "minute": 20}
